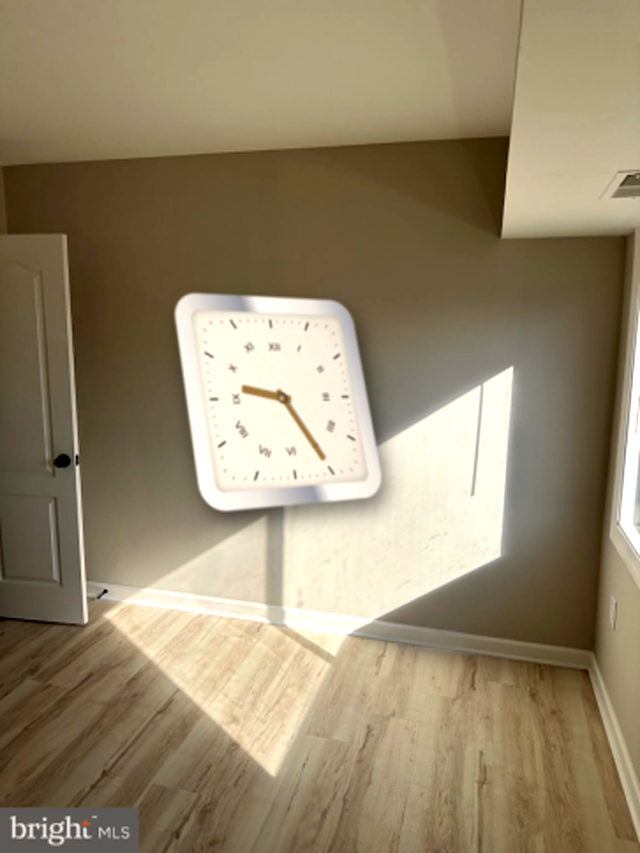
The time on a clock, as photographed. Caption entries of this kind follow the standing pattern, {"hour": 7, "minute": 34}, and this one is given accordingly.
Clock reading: {"hour": 9, "minute": 25}
